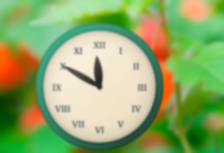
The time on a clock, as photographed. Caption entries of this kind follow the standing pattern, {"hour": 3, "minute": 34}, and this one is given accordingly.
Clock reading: {"hour": 11, "minute": 50}
